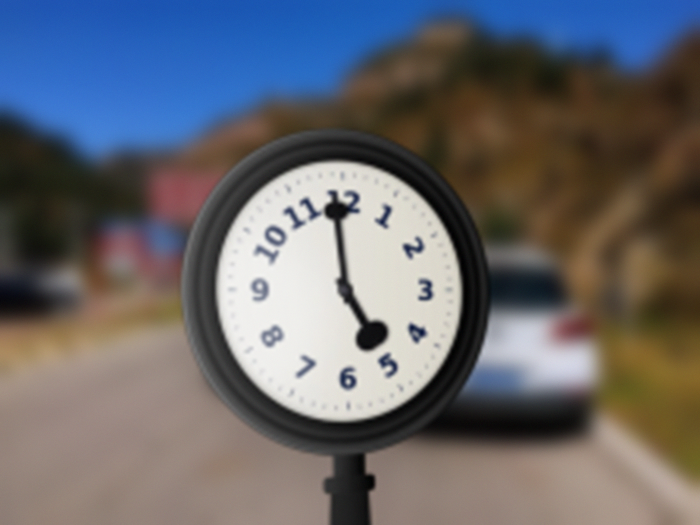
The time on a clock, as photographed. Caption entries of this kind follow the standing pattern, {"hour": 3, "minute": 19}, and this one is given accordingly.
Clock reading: {"hour": 4, "minute": 59}
